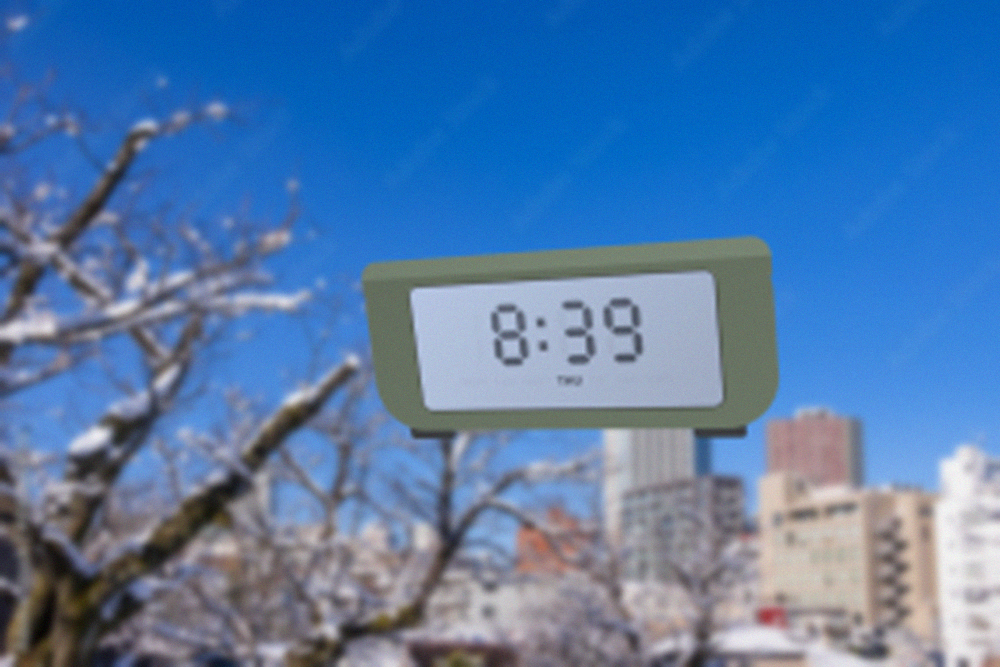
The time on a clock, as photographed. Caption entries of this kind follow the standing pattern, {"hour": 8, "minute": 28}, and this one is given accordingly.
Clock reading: {"hour": 8, "minute": 39}
